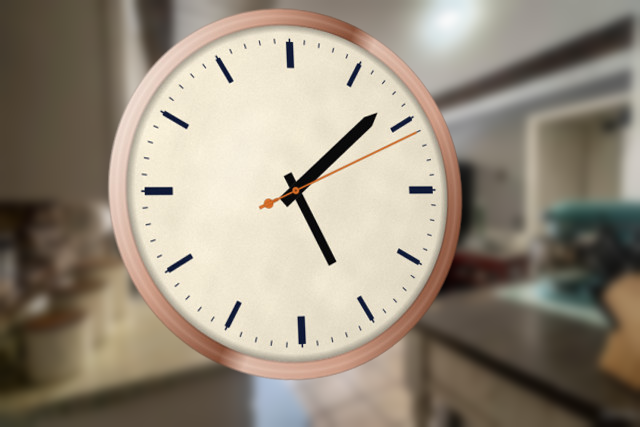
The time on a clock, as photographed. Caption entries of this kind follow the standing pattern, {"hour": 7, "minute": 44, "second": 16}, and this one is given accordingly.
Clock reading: {"hour": 5, "minute": 8, "second": 11}
